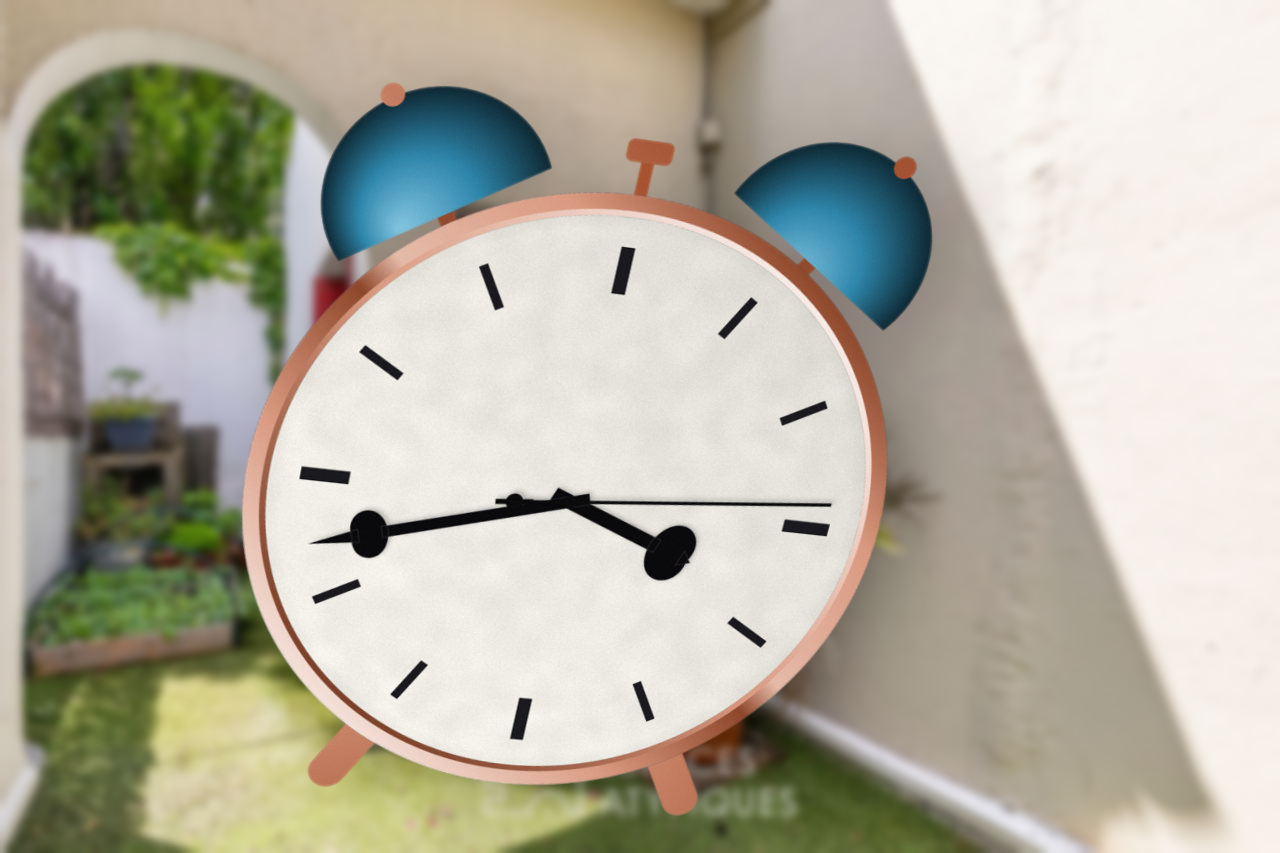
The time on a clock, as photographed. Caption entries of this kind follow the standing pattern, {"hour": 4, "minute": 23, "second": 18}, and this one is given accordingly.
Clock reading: {"hour": 3, "minute": 42, "second": 14}
